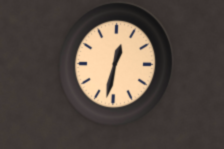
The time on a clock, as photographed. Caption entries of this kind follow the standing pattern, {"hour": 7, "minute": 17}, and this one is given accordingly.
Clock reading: {"hour": 12, "minute": 32}
